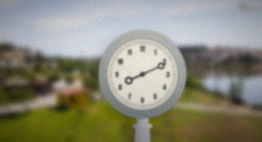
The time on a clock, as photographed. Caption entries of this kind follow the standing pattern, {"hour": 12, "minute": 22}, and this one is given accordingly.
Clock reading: {"hour": 8, "minute": 11}
